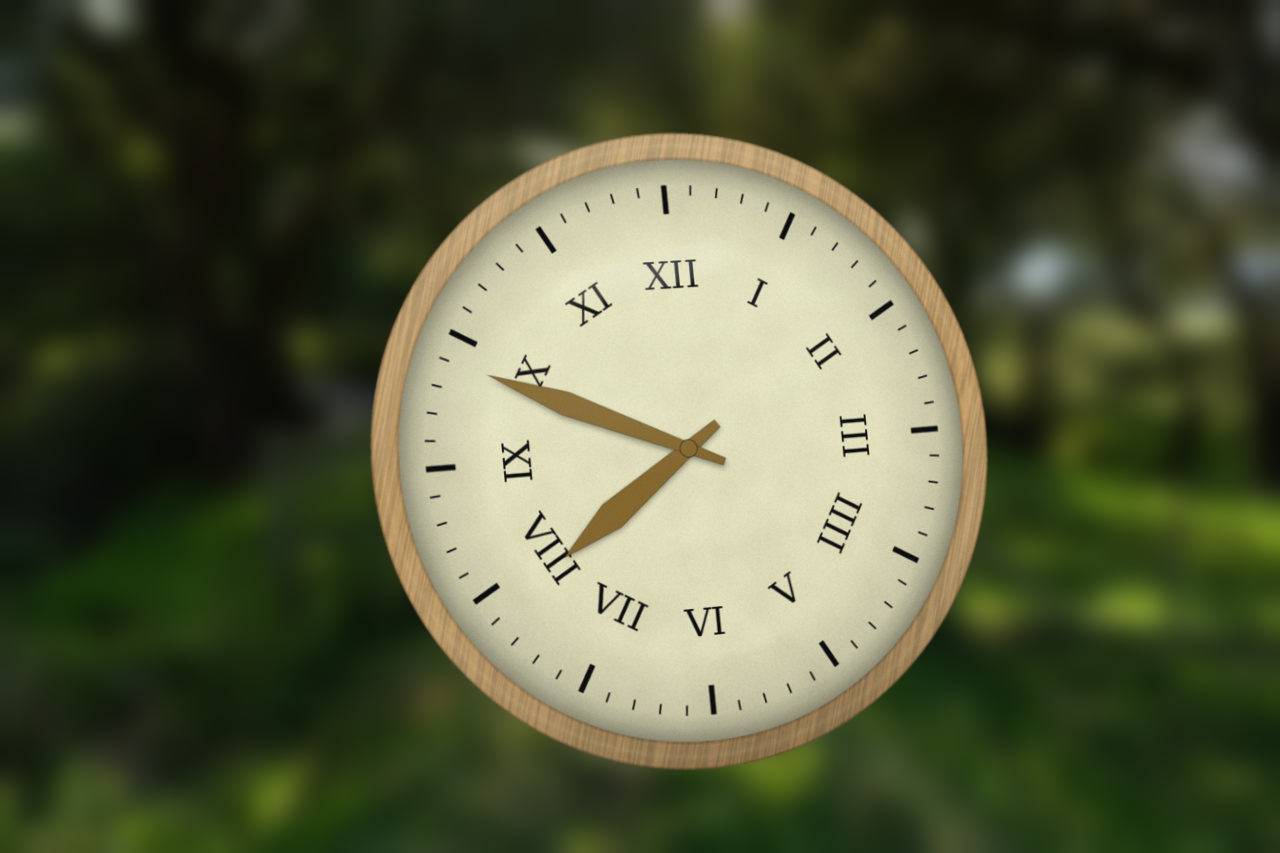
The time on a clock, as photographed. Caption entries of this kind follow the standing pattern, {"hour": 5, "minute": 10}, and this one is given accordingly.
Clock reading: {"hour": 7, "minute": 49}
